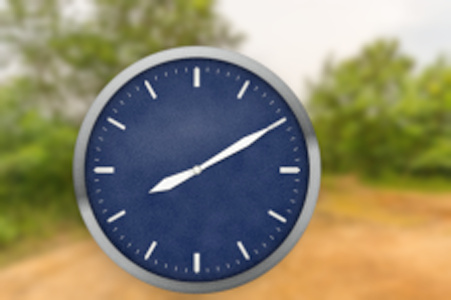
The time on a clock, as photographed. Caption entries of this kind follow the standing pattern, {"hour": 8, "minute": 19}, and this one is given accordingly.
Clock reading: {"hour": 8, "minute": 10}
